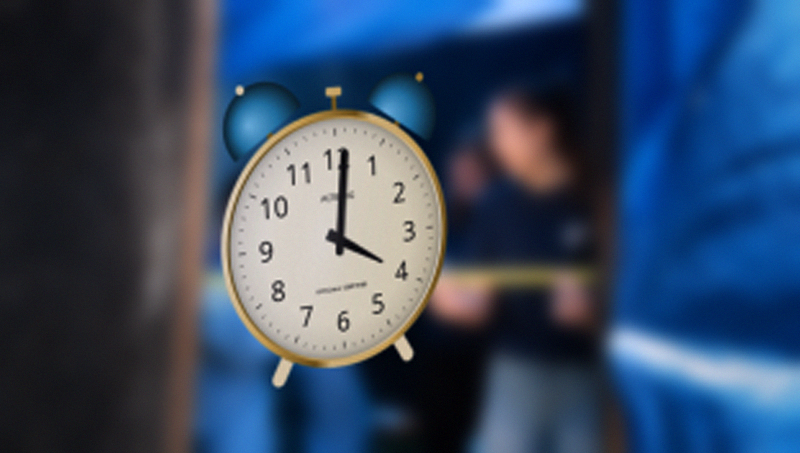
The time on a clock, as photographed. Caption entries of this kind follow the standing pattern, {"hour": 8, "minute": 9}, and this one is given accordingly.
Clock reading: {"hour": 4, "minute": 1}
